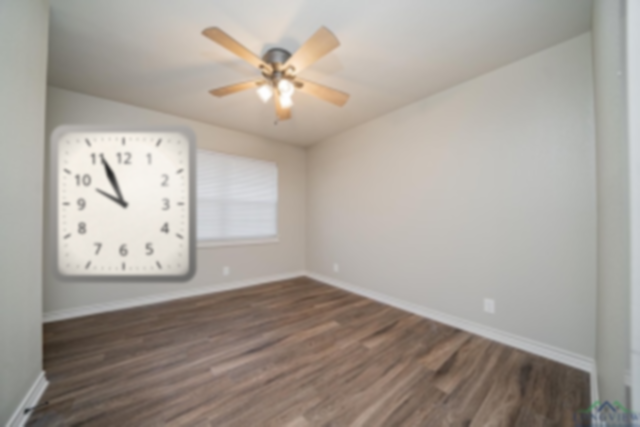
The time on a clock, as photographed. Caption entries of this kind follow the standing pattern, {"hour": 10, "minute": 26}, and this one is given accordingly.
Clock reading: {"hour": 9, "minute": 56}
